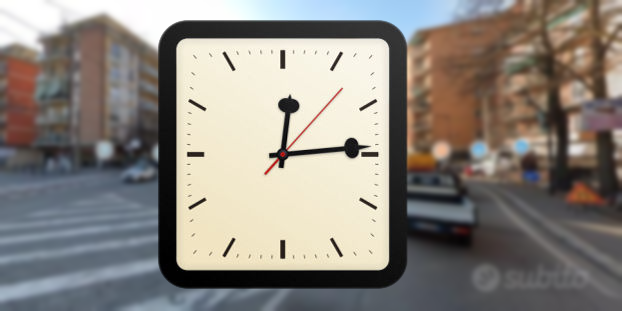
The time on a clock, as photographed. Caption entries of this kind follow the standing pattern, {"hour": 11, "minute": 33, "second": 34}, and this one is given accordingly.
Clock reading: {"hour": 12, "minute": 14, "second": 7}
